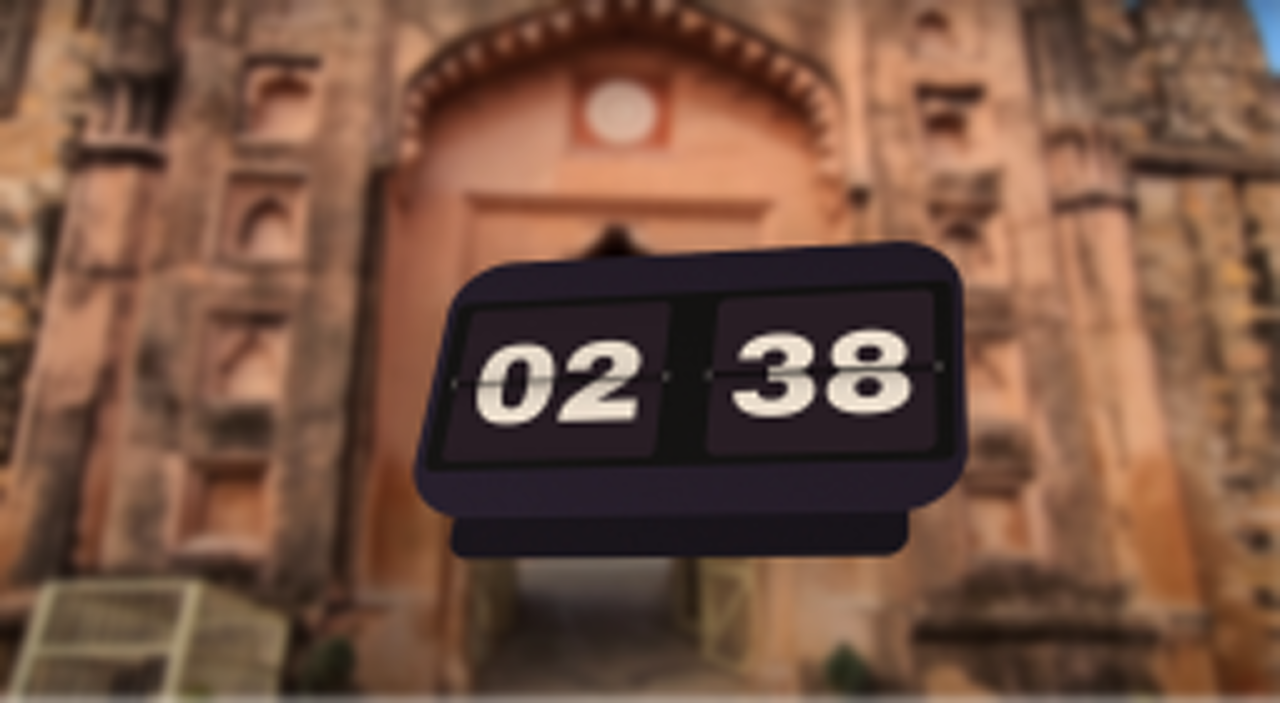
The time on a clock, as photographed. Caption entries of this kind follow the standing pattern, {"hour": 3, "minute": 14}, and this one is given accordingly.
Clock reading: {"hour": 2, "minute": 38}
